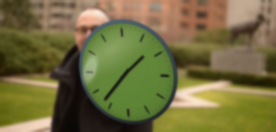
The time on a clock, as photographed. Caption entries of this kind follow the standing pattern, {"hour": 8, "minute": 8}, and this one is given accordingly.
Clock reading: {"hour": 1, "minute": 37}
